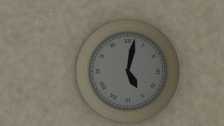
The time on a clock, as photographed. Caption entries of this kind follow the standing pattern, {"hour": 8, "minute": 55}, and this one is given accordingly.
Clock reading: {"hour": 5, "minute": 2}
